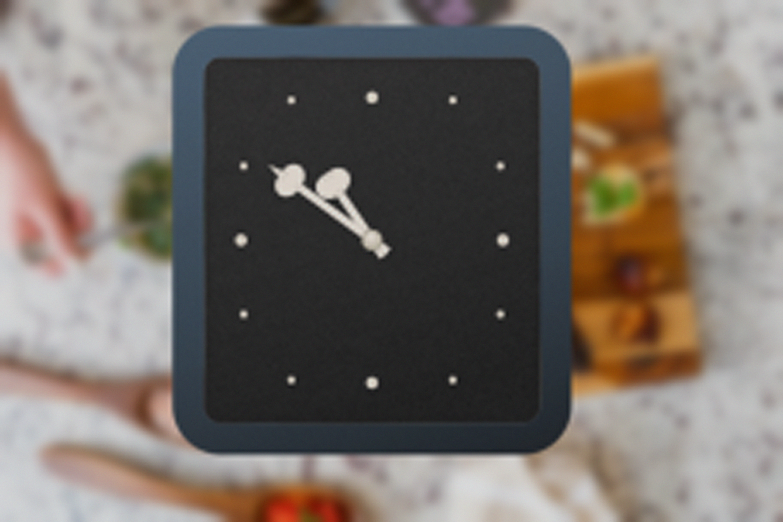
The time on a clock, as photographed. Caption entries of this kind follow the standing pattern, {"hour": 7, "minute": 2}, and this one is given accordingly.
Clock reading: {"hour": 10, "minute": 51}
